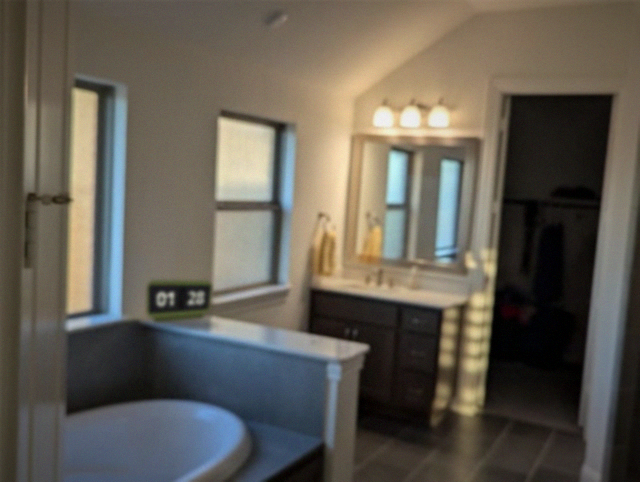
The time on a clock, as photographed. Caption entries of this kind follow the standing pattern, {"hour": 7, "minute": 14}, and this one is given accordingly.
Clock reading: {"hour": 1, "minute": 28}
